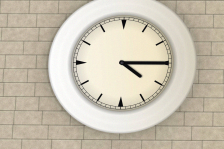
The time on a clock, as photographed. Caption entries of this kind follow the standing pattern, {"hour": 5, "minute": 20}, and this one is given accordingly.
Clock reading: {"hour": 4, "minute": 15}
